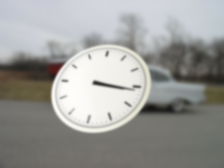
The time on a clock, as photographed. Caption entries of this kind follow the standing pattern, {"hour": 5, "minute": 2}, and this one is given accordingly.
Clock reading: {"hour": 3, "minute": 16}
